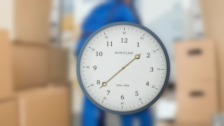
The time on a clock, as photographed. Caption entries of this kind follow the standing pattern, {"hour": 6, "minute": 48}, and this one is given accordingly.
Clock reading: {"hour": 1, "minute": 38}
